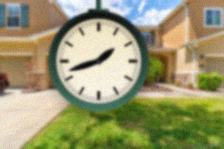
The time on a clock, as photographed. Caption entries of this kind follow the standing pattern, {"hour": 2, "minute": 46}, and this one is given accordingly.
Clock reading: {"hour": 1, "minute": 42}
